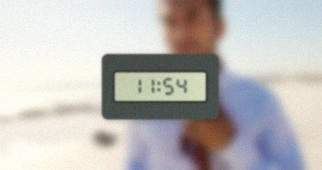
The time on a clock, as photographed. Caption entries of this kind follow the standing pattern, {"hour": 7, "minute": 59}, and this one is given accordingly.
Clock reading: {"hour": 11, "minute": 54}
